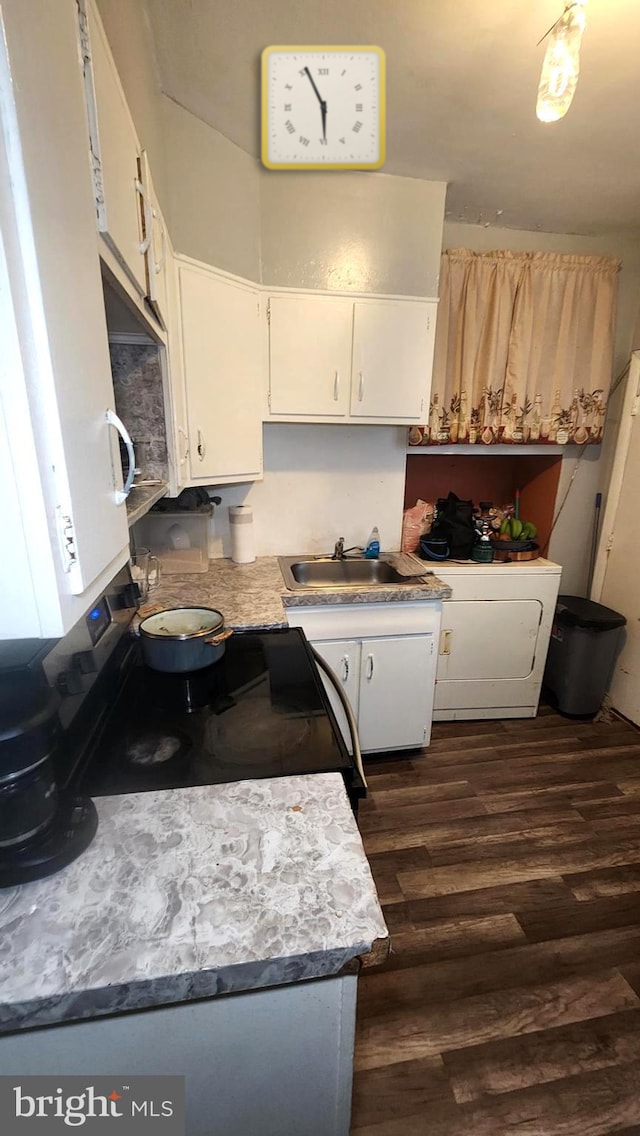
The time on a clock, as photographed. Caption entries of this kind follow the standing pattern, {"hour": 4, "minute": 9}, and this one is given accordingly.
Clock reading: {"hour": 5, "minute": 56}
